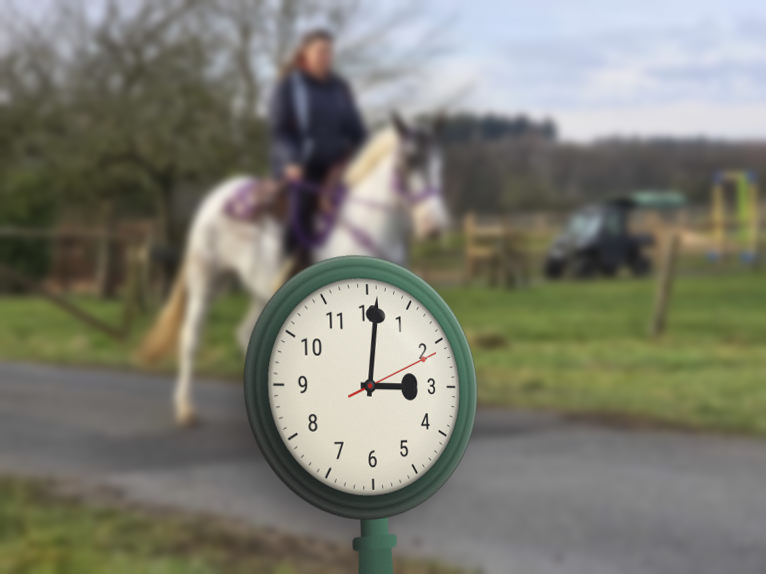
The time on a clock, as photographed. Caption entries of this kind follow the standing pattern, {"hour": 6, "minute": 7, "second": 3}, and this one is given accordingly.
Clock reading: {"hour": 3, "minute": 1, "second": 11}
